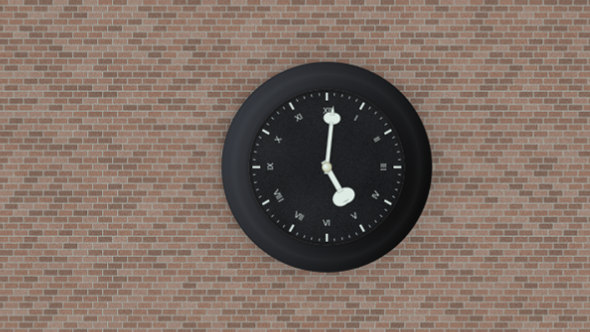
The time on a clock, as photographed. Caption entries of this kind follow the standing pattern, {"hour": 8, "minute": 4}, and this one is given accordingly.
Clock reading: {"hour": 5, "minute": 1}
